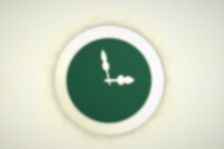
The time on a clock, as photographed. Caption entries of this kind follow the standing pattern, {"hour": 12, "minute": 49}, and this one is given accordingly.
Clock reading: {"hour": 2, "minute": 58}
